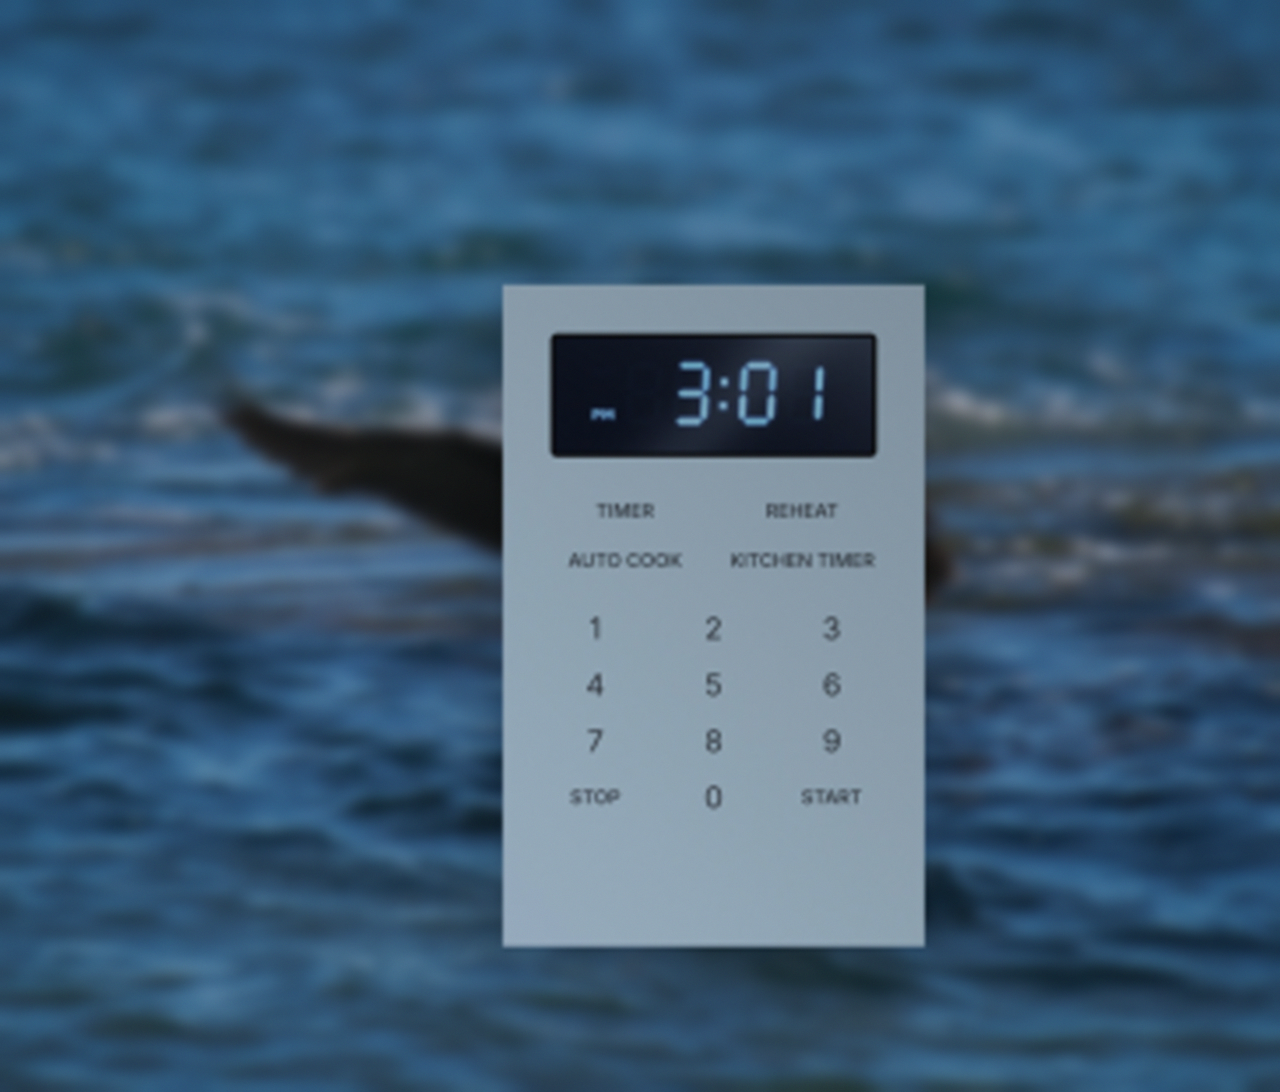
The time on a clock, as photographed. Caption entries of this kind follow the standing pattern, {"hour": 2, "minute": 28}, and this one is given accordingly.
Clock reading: {"hour": 3, "minute": 1}
